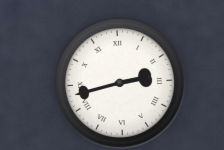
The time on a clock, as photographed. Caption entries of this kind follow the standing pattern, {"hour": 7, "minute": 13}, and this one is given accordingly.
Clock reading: {"hour": 2, "minute": 43}
